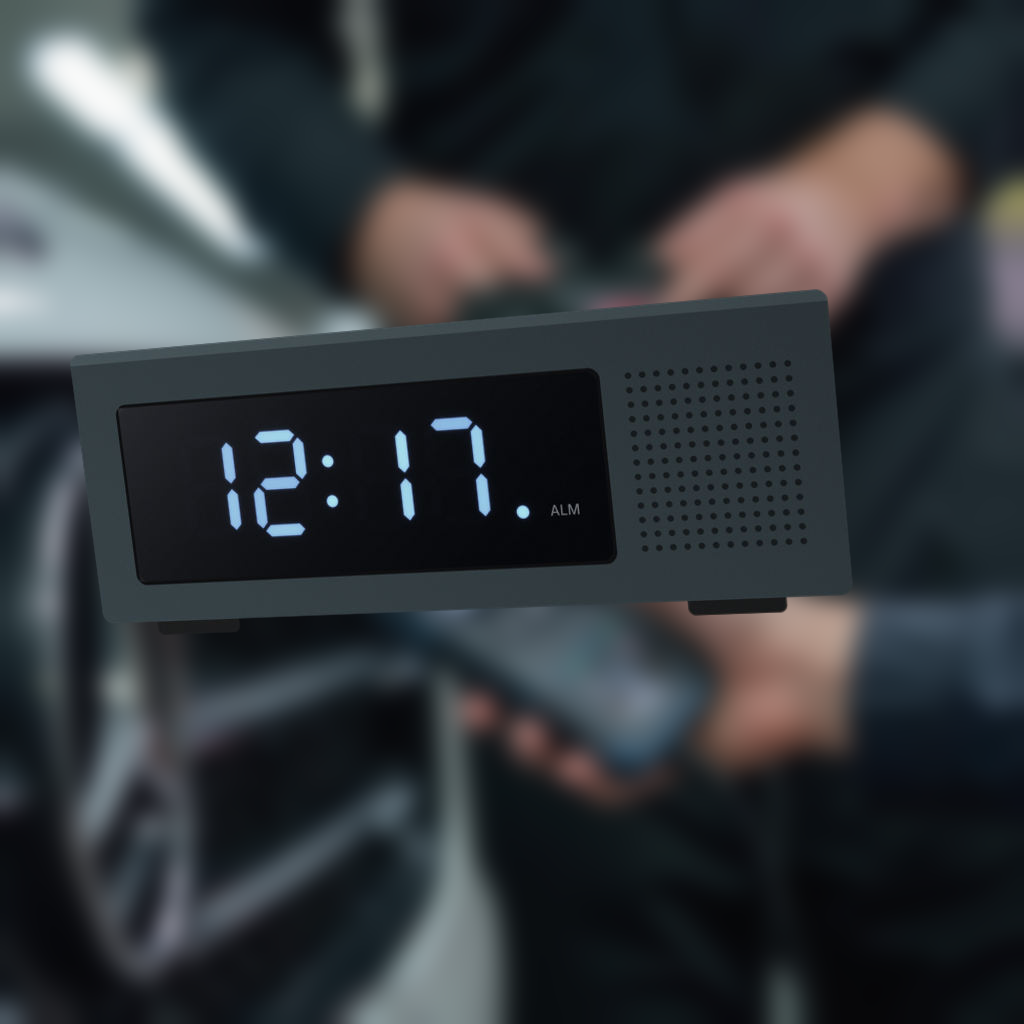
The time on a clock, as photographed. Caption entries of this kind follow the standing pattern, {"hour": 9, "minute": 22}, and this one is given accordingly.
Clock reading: {"hour": 12, "minute": 17}
